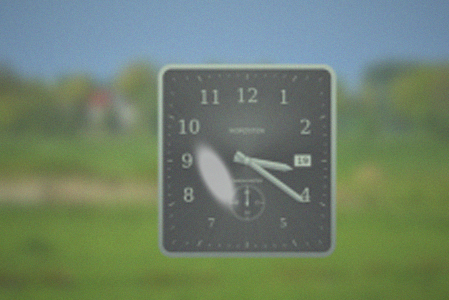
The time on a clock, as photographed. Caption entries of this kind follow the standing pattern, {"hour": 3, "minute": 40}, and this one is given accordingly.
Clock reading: {"hour": 3, "minute": 21}
